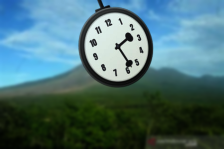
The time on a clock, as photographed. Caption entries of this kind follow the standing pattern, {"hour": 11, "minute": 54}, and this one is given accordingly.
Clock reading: {"hour": 2, "minute": 28}
